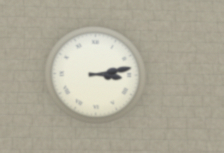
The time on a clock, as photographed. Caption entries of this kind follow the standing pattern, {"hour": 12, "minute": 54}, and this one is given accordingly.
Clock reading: {"hour": 3, "minute": 13}
